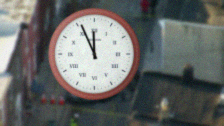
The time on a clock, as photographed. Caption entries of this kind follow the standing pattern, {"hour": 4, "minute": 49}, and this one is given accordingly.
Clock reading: {"hour": 11, "minute": 56}
